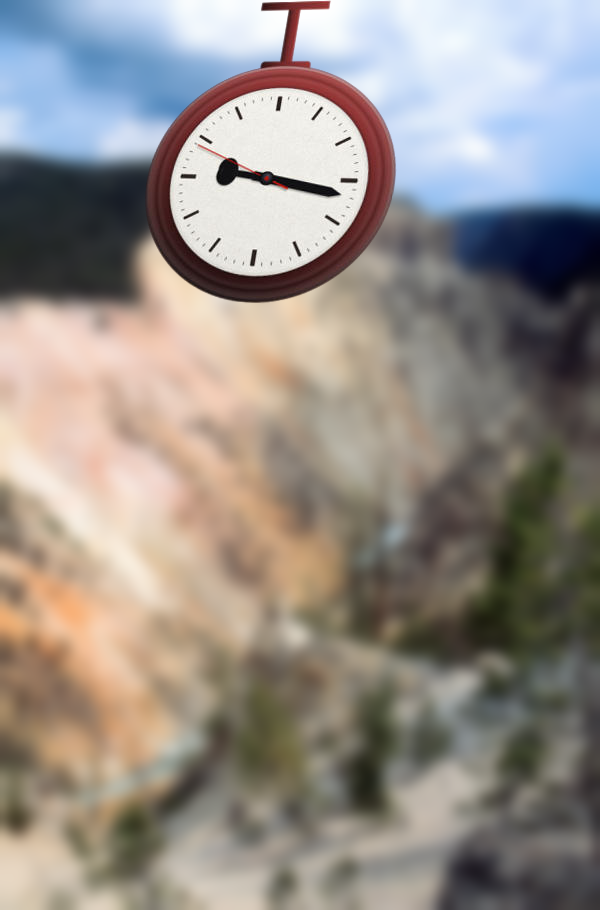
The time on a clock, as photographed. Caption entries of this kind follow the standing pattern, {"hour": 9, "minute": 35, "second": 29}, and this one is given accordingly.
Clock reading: {"hour": 9, "minute": 16, "second": 49}
